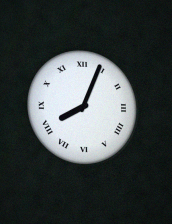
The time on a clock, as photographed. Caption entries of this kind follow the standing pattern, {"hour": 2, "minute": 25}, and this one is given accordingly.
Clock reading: {"hour": 8, "minute": 4}
